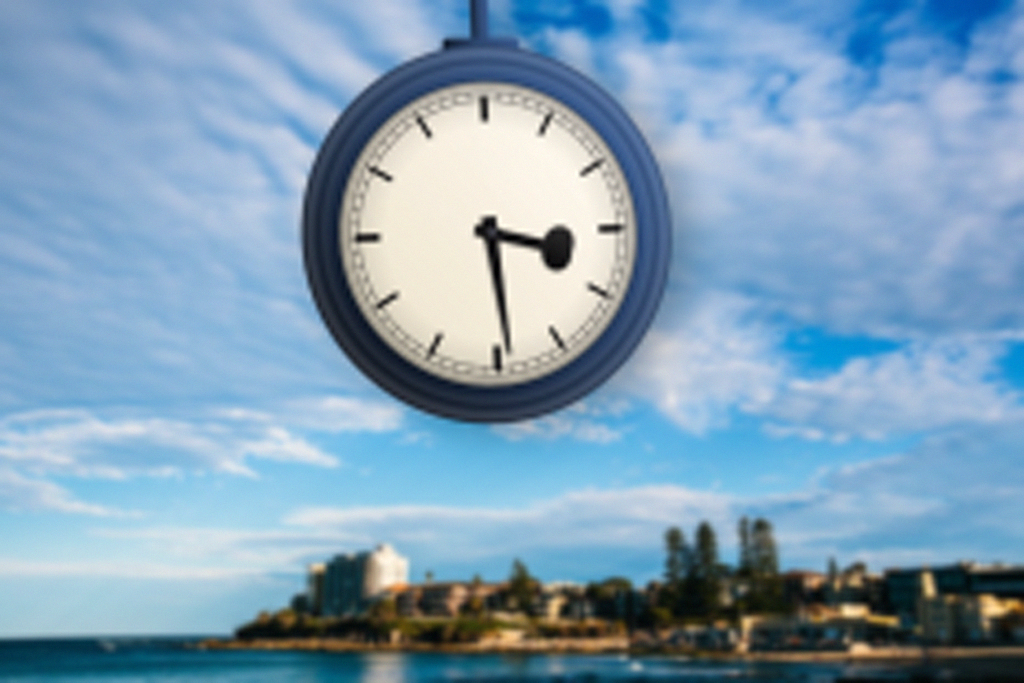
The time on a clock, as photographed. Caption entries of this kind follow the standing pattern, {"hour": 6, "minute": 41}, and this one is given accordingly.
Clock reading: {"hour": 3, "minute": 29}
